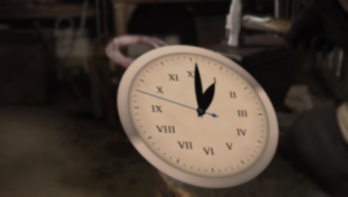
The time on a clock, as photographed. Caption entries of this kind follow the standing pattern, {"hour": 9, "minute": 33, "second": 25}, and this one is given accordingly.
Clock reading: {"hour": 1, "minute": 0, "second": 48}
